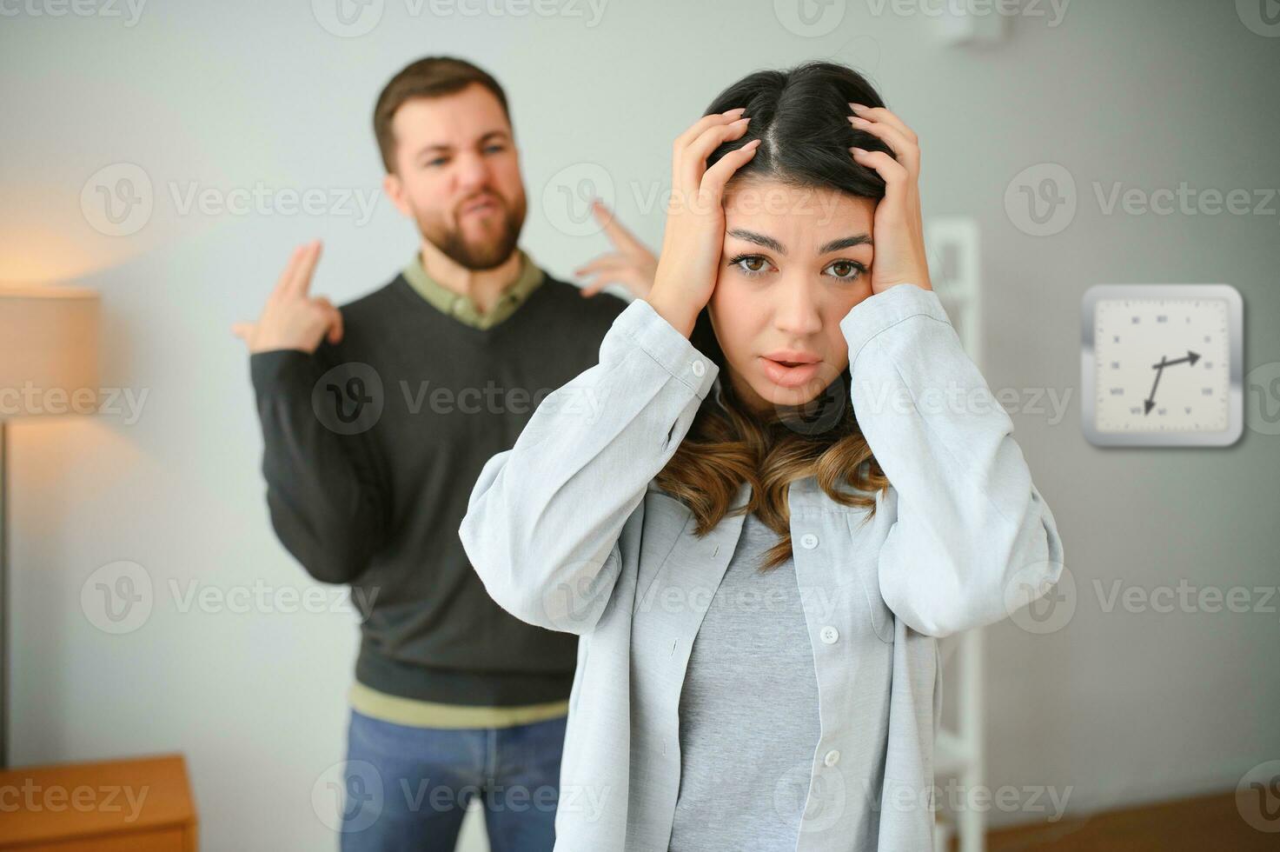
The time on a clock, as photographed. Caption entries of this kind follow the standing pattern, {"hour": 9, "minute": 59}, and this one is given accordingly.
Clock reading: {"hour": 2, "minute": 33}
